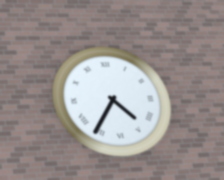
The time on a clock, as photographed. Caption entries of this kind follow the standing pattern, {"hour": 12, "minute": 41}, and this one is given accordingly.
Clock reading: {"hour": 4, "minute": 36}
